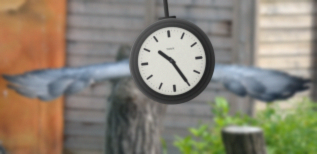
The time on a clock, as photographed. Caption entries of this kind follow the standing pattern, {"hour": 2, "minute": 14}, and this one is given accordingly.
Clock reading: {"hour": 10, "minute": 25}
